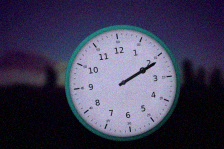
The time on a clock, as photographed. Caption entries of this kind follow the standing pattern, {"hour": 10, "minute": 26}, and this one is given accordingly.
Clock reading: {"hour": 2, "minute": 11}
